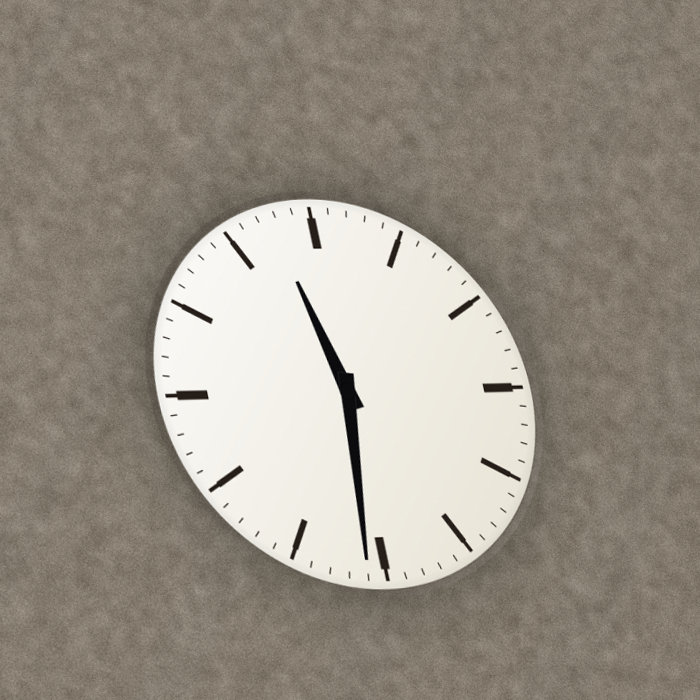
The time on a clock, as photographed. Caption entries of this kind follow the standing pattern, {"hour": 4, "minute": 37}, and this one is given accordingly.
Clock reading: {"hour": 11, "minute": 31}
